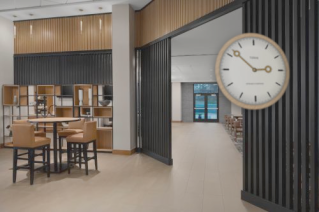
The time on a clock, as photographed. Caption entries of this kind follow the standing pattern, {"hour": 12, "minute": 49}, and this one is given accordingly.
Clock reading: {"hour": 2, "minute": 52}
